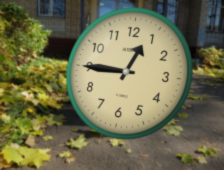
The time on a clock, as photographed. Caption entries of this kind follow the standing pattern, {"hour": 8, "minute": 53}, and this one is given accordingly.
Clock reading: {"hour": 12, "minute": 45}
